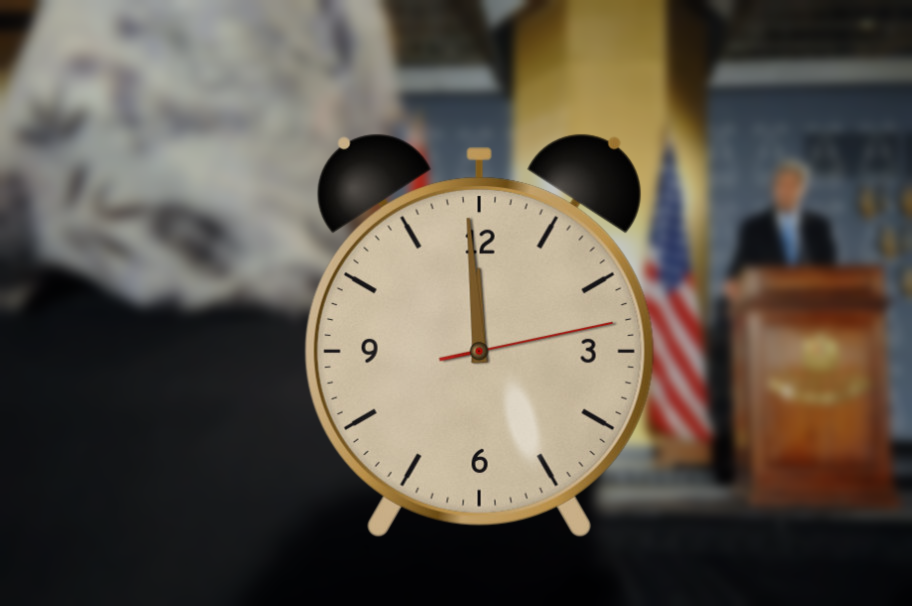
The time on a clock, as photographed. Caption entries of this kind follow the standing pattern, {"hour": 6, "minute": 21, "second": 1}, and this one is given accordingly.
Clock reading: {"hour": 11, "minute": 59, "second": 13}
